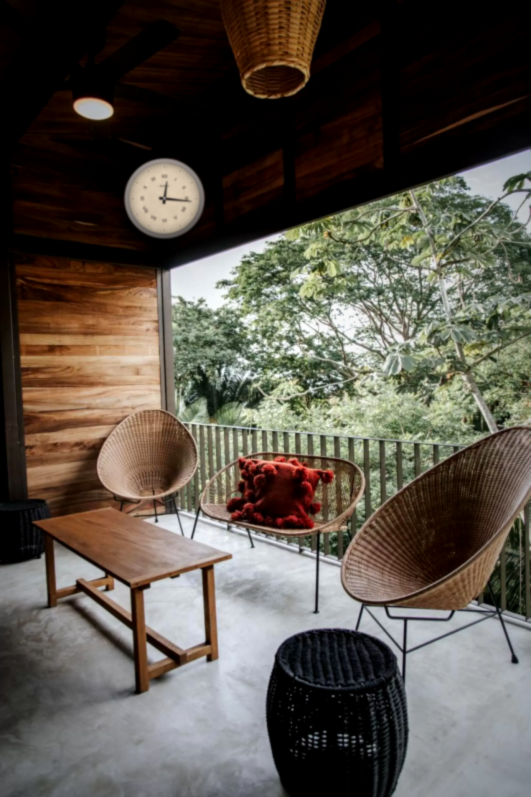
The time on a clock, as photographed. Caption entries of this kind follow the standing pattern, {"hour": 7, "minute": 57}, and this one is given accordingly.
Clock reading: {"hour": 12, "minute": 16}
